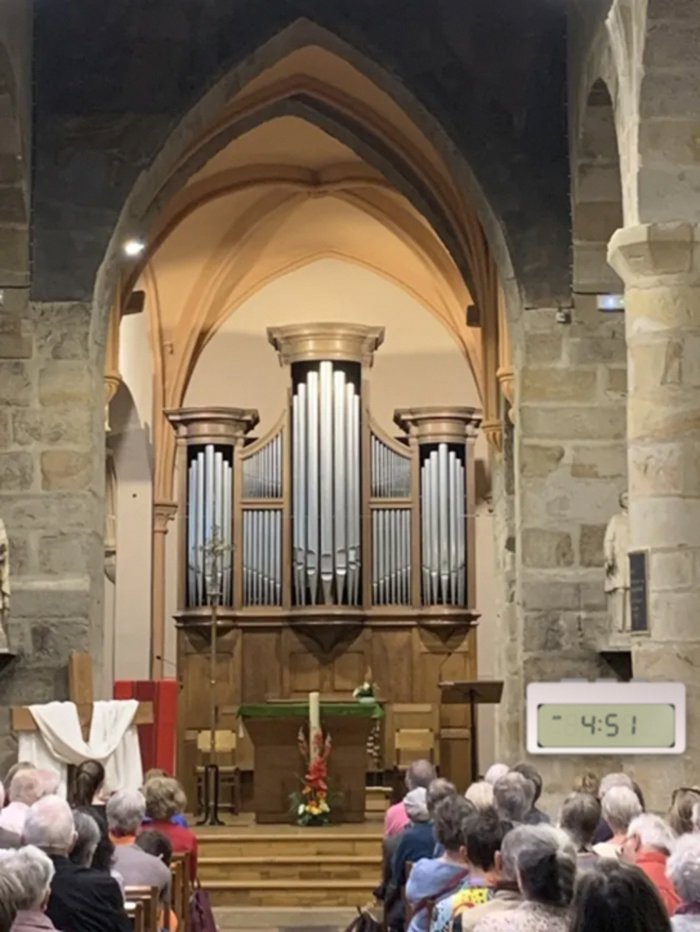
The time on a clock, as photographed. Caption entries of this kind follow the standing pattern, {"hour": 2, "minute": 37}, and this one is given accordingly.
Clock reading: {"hour": 4, "minute": 51}
